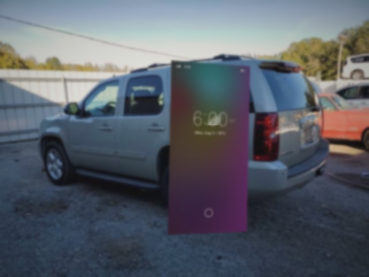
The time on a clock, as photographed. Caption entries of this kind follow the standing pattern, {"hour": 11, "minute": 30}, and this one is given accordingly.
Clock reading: {"hour": 6, "minute": 0}
